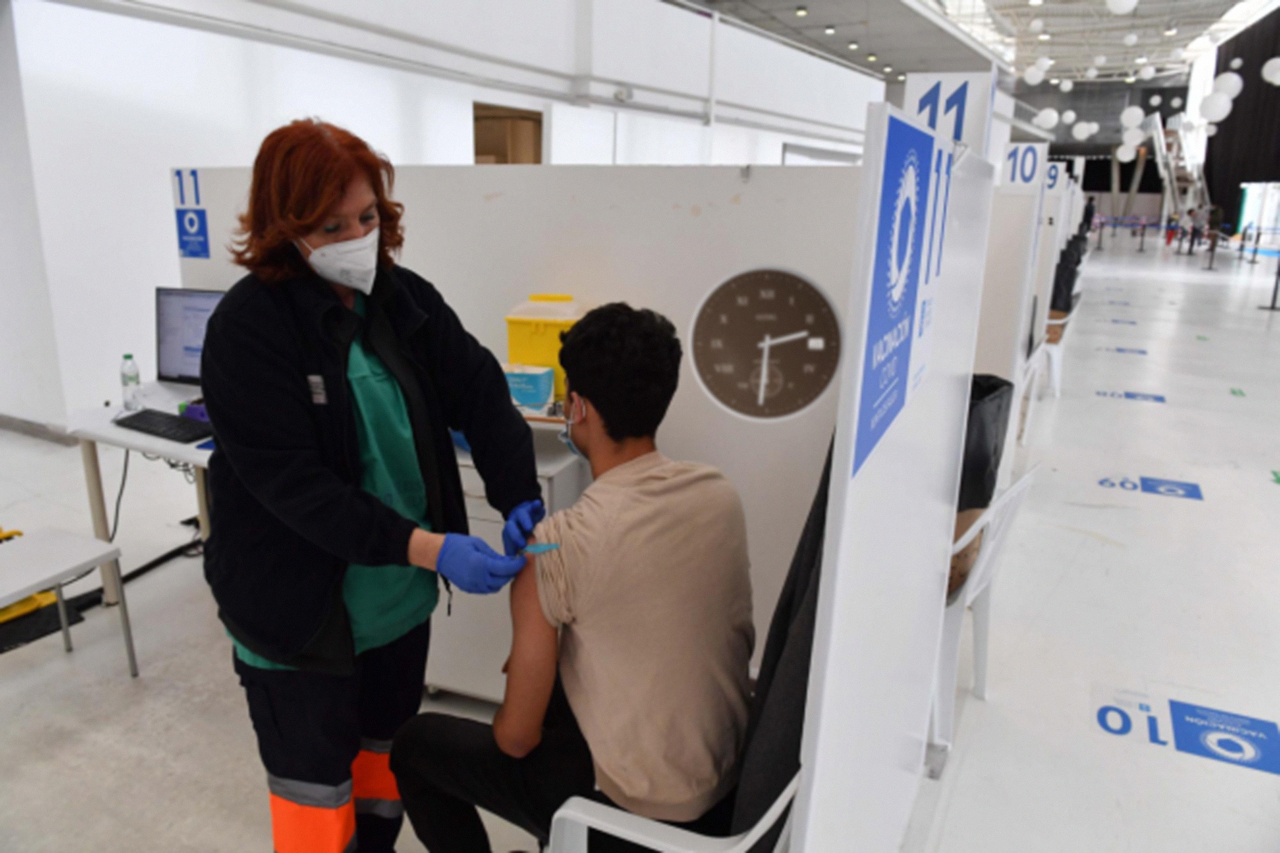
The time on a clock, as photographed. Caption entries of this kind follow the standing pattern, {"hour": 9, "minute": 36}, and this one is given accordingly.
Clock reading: {"hour": 2, "minute": 31}
